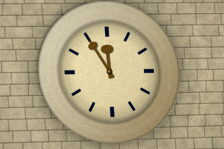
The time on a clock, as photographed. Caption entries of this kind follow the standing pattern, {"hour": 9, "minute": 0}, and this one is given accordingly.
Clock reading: {"hour": 11, "minute": 55}
